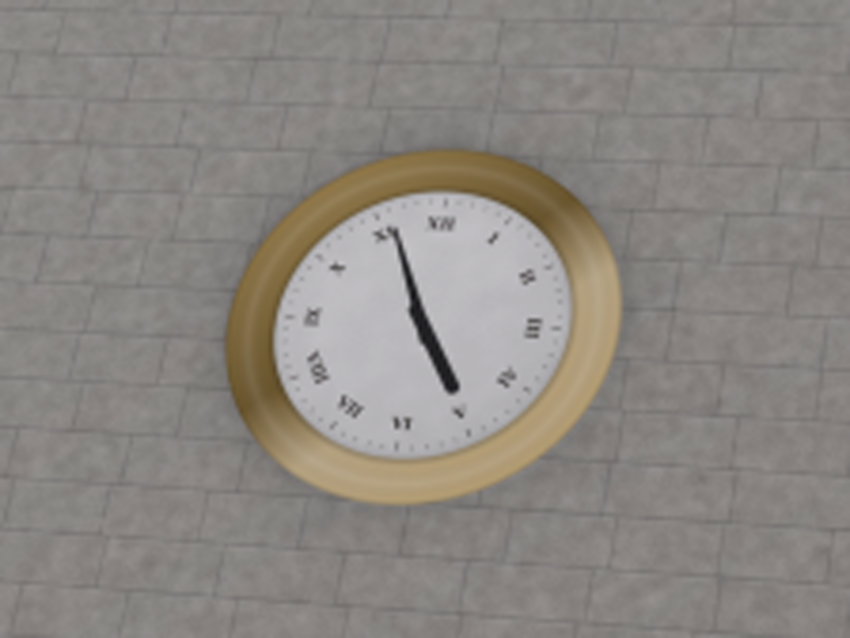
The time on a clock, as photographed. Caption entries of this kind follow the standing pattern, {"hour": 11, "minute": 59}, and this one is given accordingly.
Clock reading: {"hour": 4, "minute": 56}
